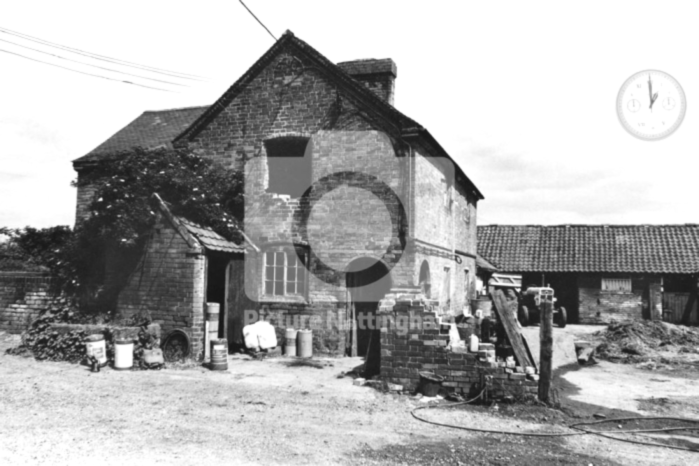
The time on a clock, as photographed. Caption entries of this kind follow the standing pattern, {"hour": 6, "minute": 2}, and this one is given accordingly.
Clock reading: {"hour": 1, "minute": 0}
